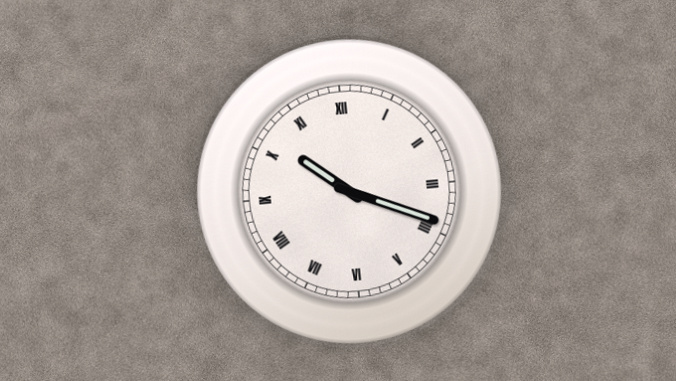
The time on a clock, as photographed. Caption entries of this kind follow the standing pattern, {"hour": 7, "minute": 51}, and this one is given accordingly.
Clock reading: {"hour": 10, "minute": 19}
